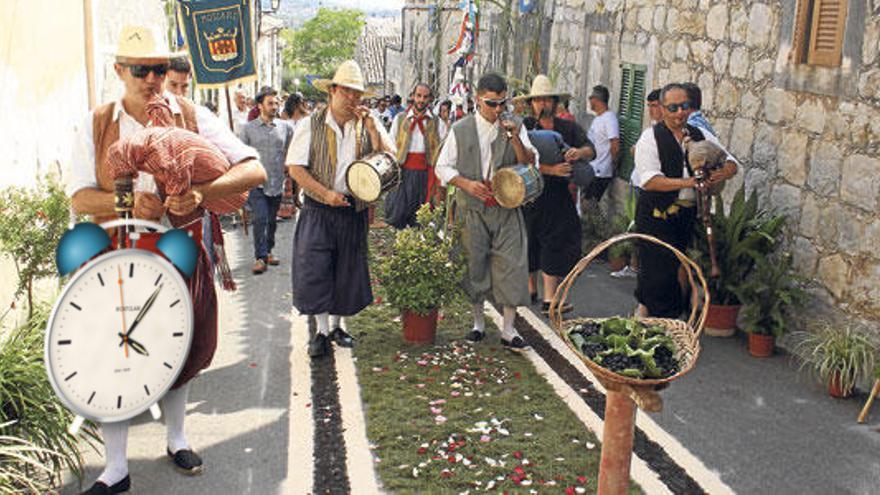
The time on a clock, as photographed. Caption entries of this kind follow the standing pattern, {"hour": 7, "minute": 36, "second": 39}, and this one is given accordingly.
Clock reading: {"hour": 4, "minute": 5, "second": 58}
